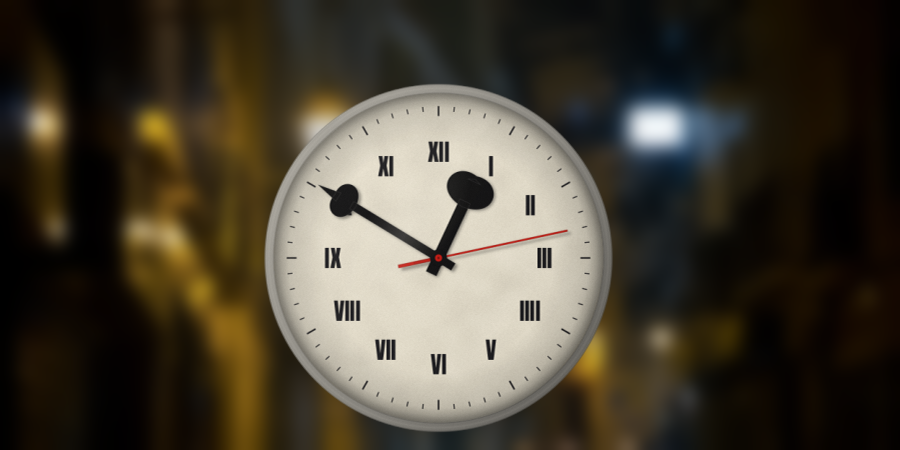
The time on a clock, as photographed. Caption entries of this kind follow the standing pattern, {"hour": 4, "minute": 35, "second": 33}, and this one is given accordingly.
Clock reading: {"hour": 12, "minute": 50, "second": 13}
